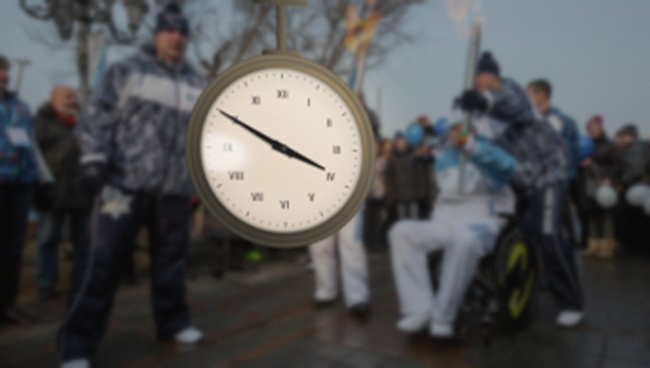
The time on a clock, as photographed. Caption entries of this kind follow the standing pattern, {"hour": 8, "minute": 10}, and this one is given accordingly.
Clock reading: {"hour": 3, "minute": 50}
